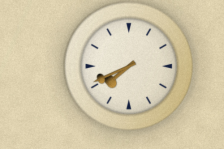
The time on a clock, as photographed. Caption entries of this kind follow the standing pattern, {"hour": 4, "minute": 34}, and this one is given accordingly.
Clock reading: {"hour": 7, "minute": 41}
